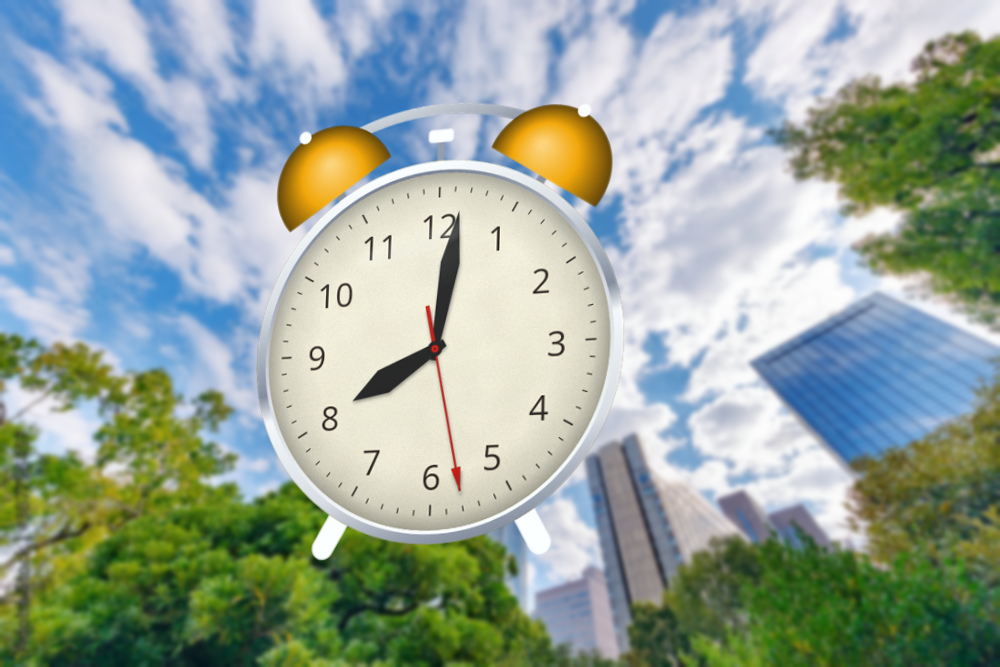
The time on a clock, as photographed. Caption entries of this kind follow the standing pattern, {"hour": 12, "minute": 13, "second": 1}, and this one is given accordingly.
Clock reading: {"hour": 8, "minute": 1, "second": 28}
